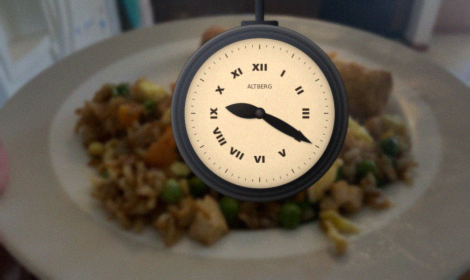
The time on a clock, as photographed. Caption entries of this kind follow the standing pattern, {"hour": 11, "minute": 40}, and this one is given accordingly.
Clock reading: {"hour": 9, "minute": 20}
